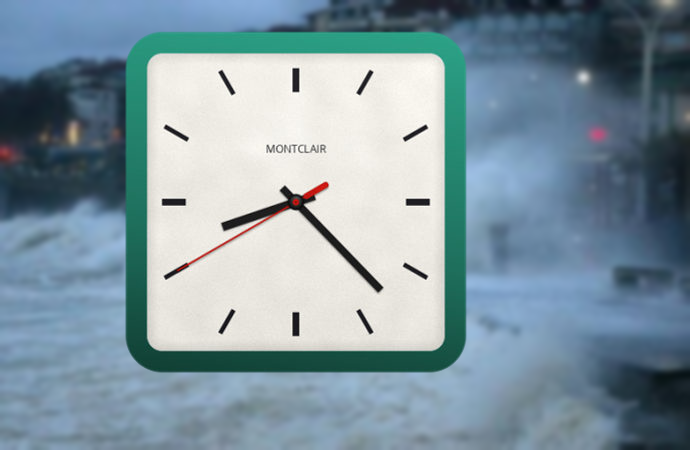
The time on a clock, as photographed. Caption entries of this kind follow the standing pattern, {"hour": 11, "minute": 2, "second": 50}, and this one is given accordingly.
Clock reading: {"hour": 8, "minute": 22, "second": 40}
